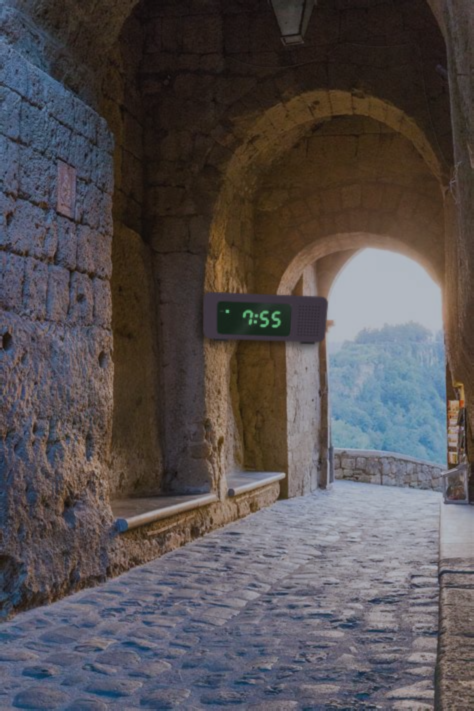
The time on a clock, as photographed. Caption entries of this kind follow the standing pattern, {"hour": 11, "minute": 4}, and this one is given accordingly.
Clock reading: {"hour": 7, "minute": 55}
